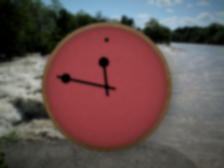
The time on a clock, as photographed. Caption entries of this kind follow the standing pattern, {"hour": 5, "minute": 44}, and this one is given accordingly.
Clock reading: {"hour": 11, "minute": 47}
